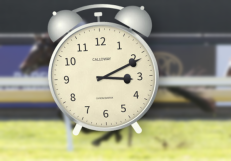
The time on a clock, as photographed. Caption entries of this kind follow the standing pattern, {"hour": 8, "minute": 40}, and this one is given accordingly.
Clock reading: {"hour": 3, "minute": 11}
